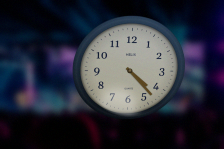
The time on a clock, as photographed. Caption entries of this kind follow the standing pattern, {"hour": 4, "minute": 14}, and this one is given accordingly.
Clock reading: {"hour": 4, "minute": 23}
